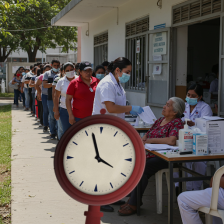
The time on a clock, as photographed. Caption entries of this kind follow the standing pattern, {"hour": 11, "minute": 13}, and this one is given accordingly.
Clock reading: {"hour": 3, "minute": 57}
